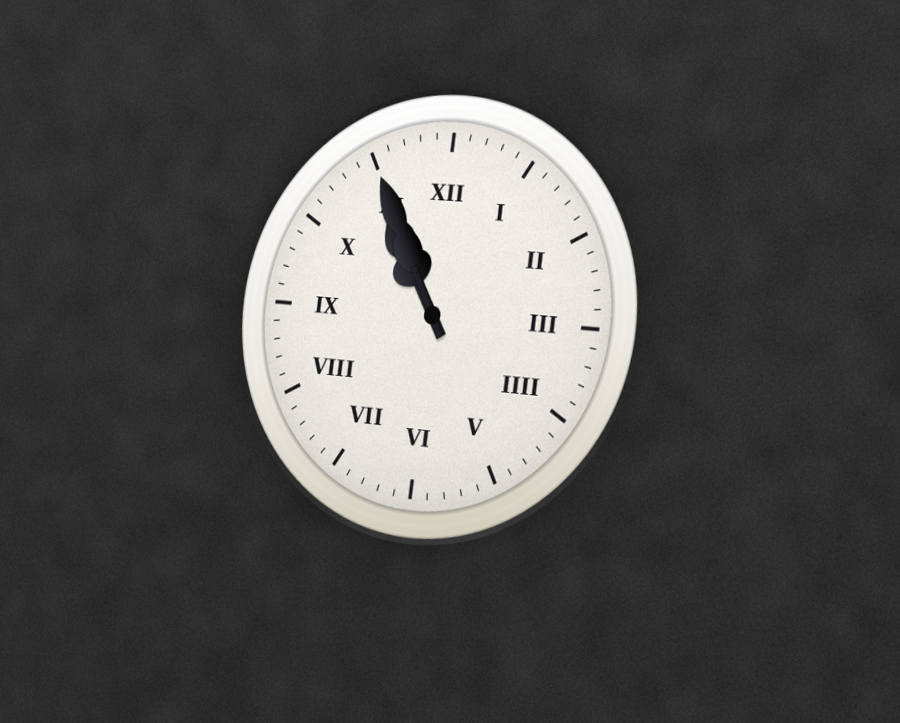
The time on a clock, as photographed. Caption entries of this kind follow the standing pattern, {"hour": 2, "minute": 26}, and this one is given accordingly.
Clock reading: {"hour": 10, "minute": 55}
